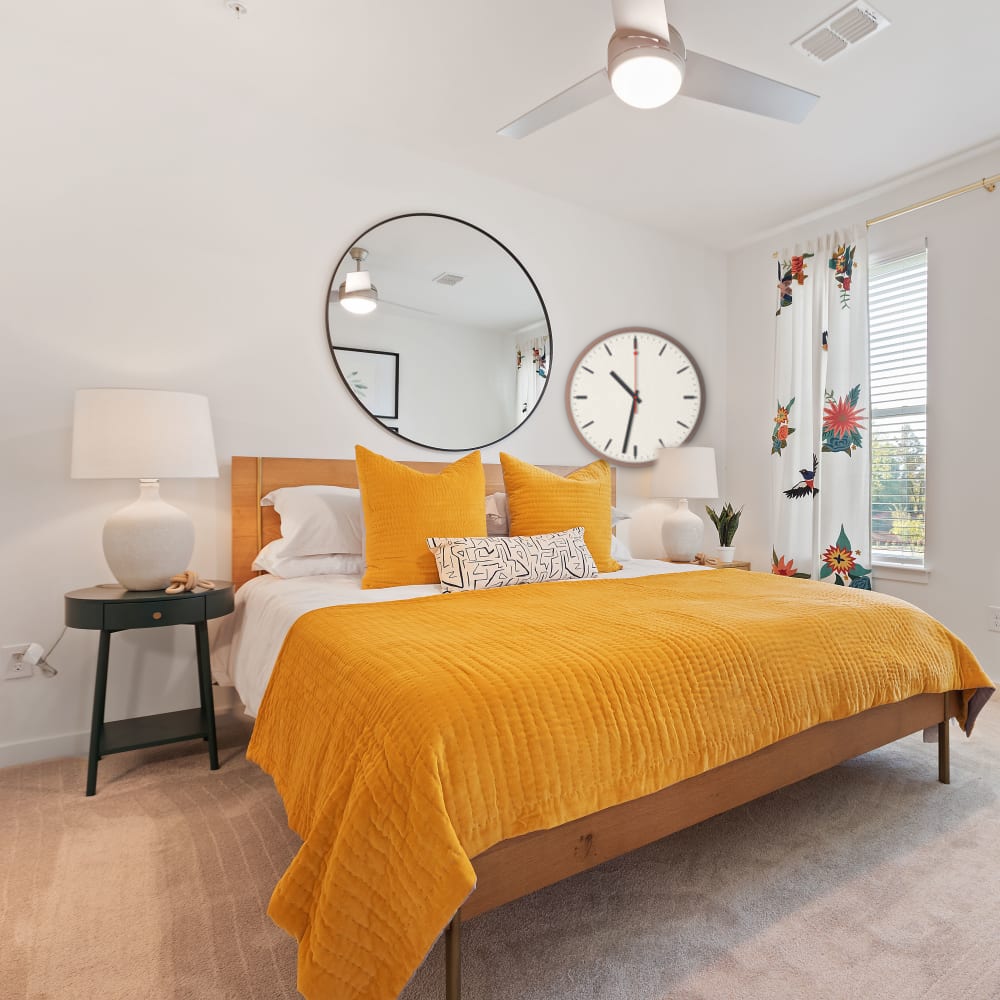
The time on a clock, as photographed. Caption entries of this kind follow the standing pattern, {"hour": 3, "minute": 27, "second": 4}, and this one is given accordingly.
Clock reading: {"hour": 10, "minute": 32, "second": 0}
